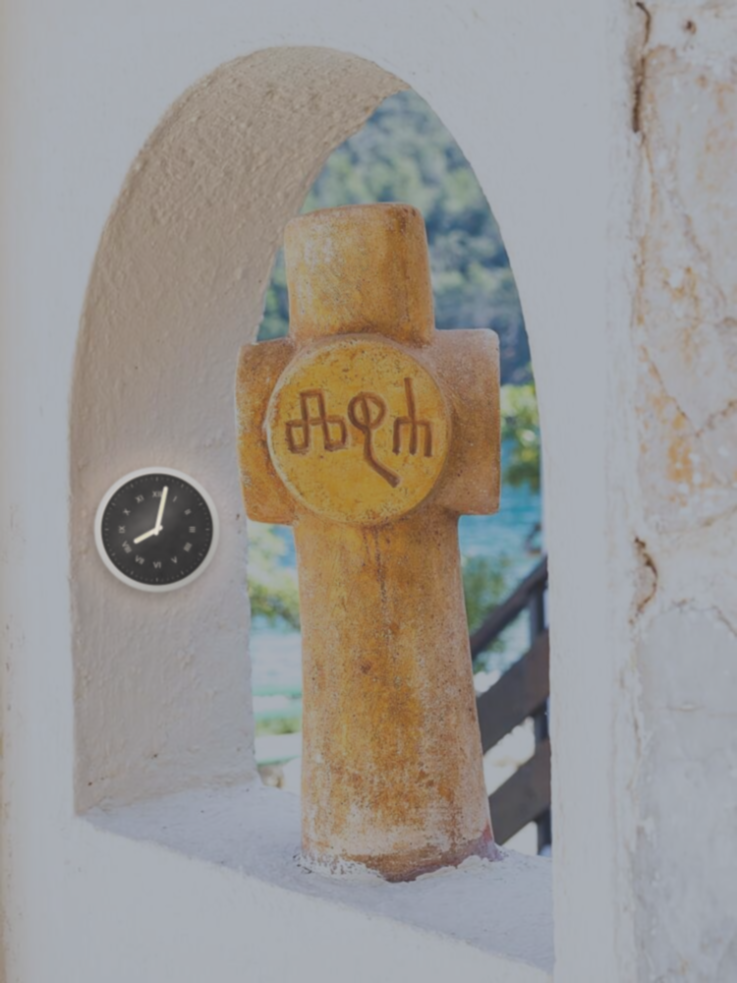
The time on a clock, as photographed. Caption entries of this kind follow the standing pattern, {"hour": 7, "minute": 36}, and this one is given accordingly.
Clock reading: {"hour": 8, "minute": 2}
